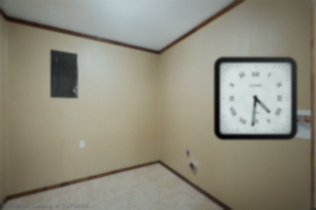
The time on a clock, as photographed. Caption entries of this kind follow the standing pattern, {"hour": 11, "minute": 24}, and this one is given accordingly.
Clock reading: {"hour": 4, "minute": 31}
